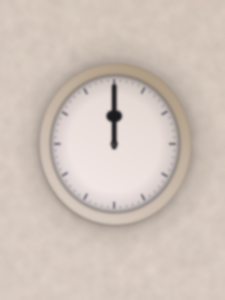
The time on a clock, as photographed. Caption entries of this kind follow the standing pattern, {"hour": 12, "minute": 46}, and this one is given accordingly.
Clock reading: {"hour": 12, "minute": 0}
